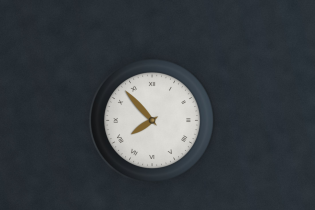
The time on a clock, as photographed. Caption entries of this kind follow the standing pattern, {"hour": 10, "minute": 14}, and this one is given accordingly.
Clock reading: {"hour": 7, "minute": 53}
